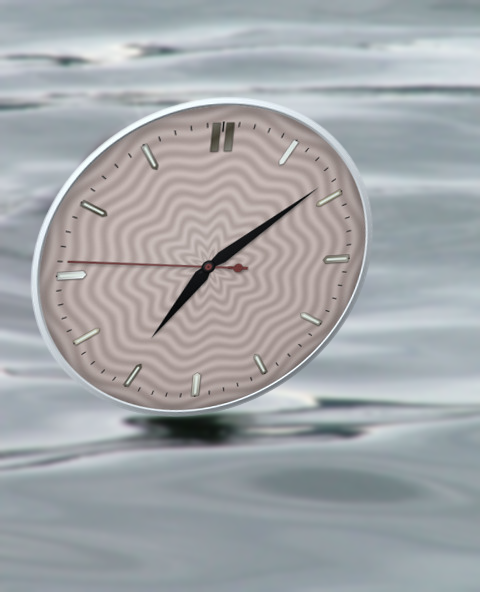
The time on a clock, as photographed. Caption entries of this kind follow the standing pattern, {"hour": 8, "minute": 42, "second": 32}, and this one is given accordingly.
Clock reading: {"hour": 7, "minute": 8, "second": 46}
